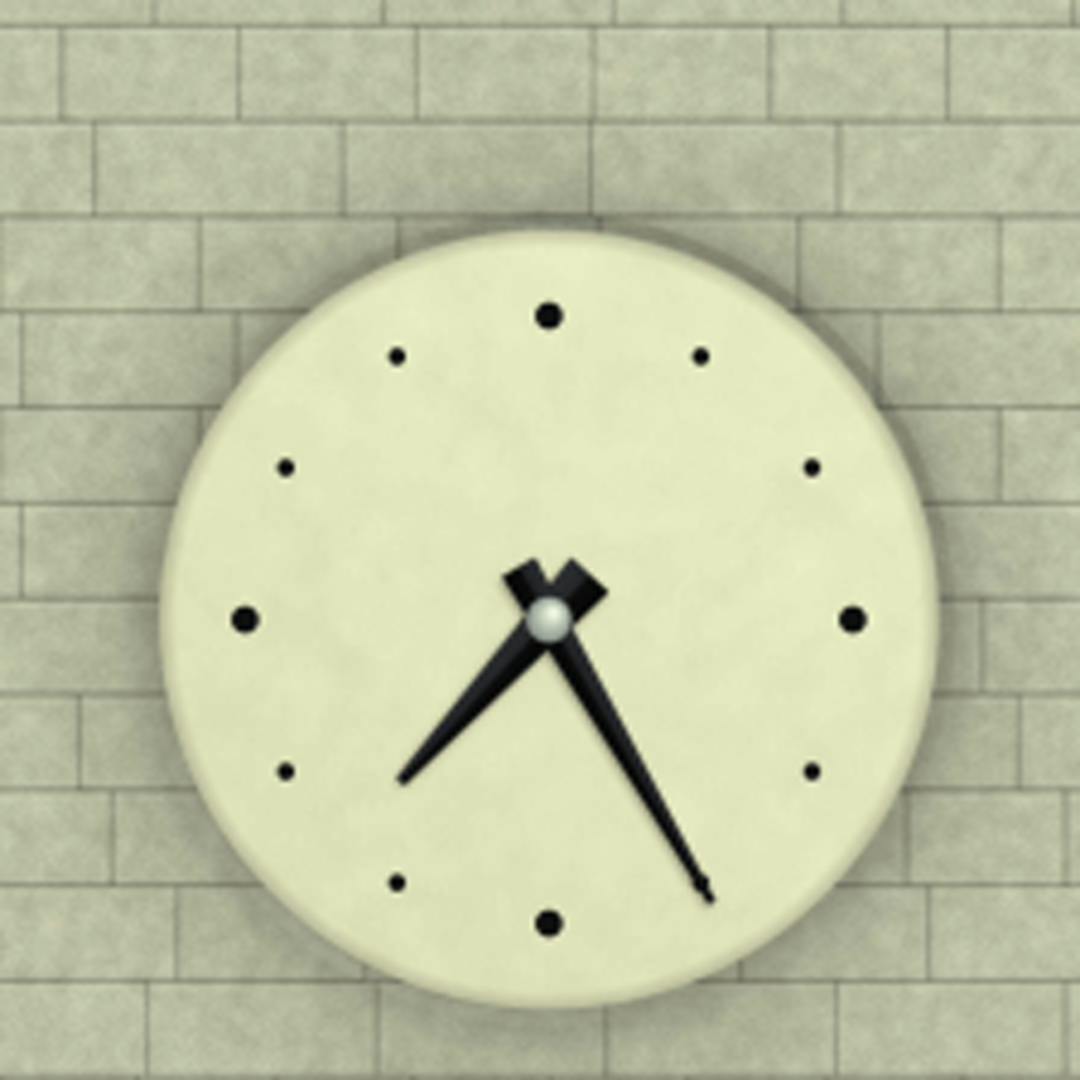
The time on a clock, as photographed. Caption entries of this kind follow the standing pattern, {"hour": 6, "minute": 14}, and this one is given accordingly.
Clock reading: {"hour": 7, "minute": 25}
